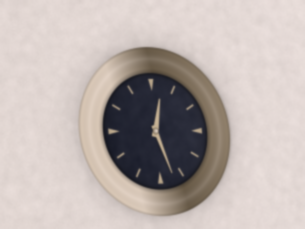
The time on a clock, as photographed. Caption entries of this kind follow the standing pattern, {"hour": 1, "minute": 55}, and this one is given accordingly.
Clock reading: {"hour": 12, "minute": 27}
